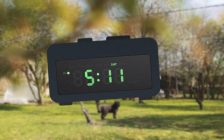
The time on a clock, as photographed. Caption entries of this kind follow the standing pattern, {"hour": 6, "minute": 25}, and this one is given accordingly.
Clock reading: {"hour": 5, "minute": 11}
